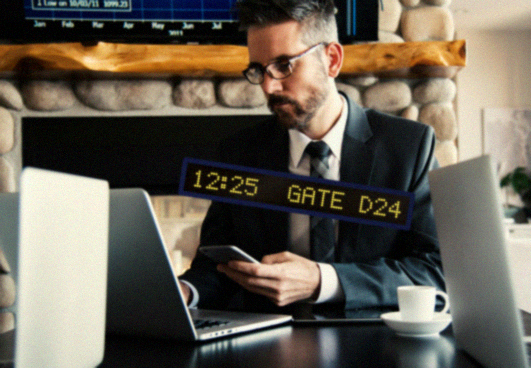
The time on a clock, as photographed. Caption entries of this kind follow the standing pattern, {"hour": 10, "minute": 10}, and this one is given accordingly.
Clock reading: {"hour": 12, "minute": 25}
